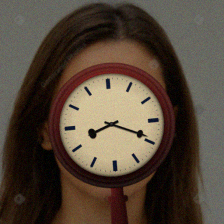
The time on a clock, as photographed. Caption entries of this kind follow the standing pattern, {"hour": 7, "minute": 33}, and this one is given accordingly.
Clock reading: {"hour": 8, "minute": 19}
